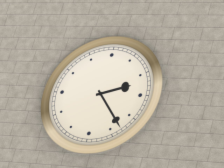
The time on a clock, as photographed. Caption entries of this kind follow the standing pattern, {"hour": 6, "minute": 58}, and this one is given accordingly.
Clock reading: {"hour": 2, "minute": 23}
